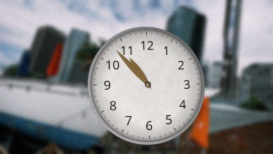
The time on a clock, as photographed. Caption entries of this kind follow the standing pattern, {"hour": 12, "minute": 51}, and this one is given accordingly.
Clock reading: {"hour": 10, "minute": 53}
